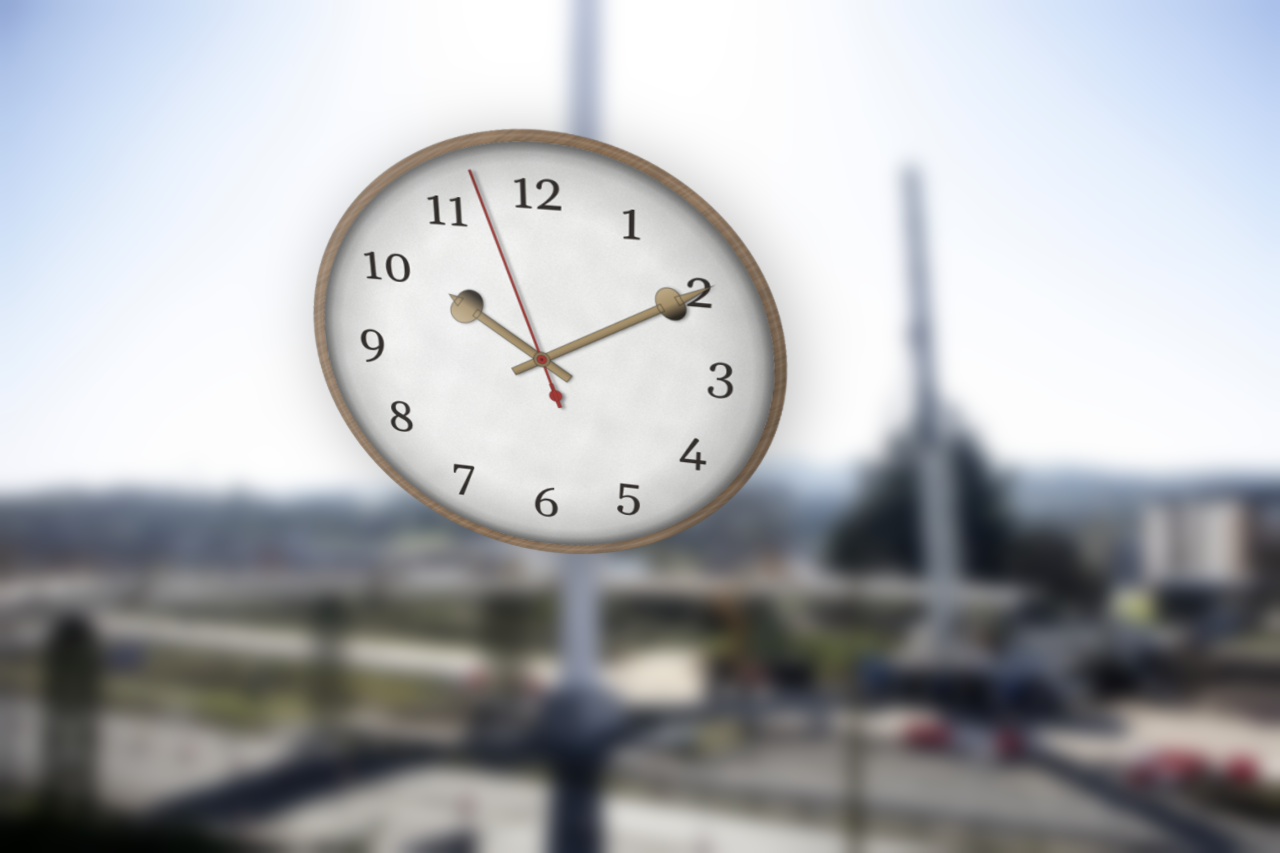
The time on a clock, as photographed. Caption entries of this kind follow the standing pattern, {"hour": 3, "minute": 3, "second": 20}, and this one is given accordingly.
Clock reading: {"hour": 10, "minute": 9, "second": 57}
